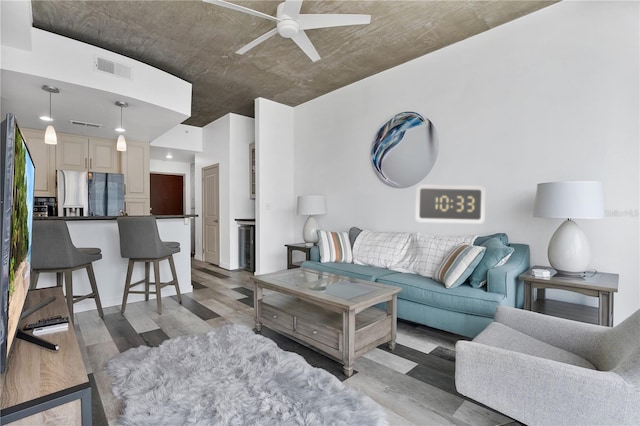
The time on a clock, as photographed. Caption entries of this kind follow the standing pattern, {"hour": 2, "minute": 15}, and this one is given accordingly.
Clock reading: {"hour": 10, "minute": 33}
